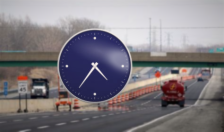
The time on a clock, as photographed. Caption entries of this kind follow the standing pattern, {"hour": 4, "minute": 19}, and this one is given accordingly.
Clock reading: {"hour": 4, "minute": 36}
